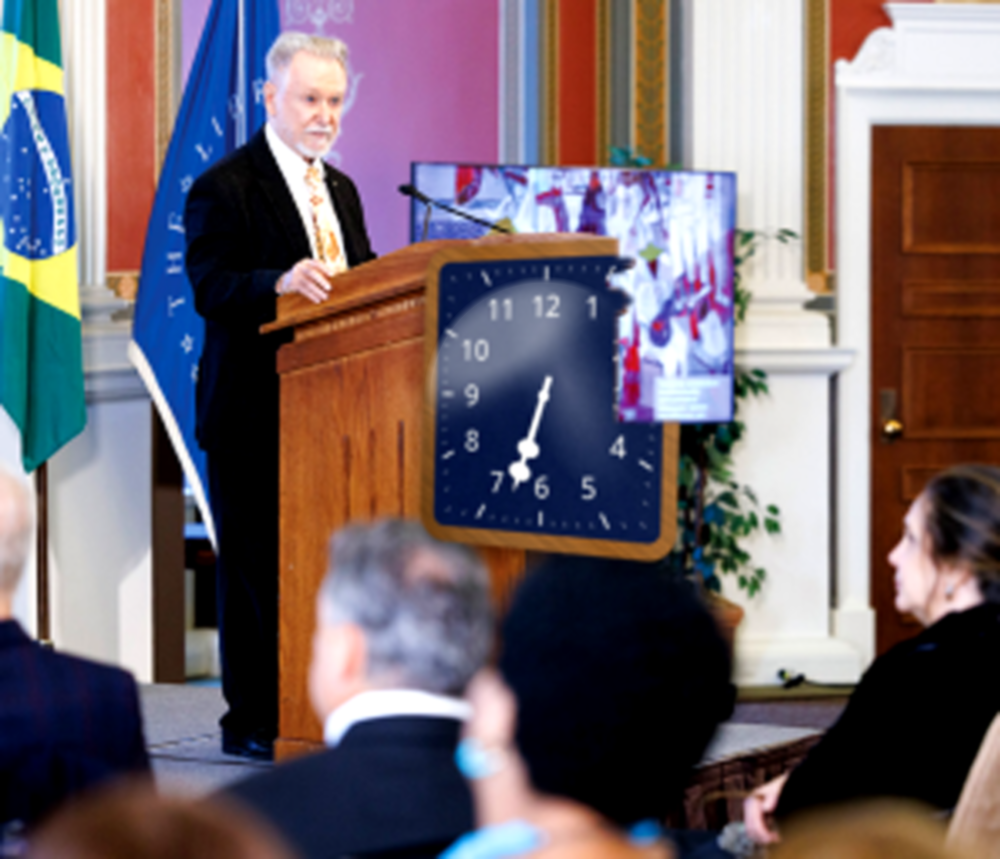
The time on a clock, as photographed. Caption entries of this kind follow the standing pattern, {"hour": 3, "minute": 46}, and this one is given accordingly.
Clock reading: {"hour": 6, "minute": 33}
